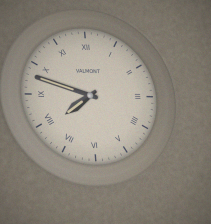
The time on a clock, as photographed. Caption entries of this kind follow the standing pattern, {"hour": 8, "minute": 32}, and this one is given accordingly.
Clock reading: {"hour": 7, "minute": 48}
